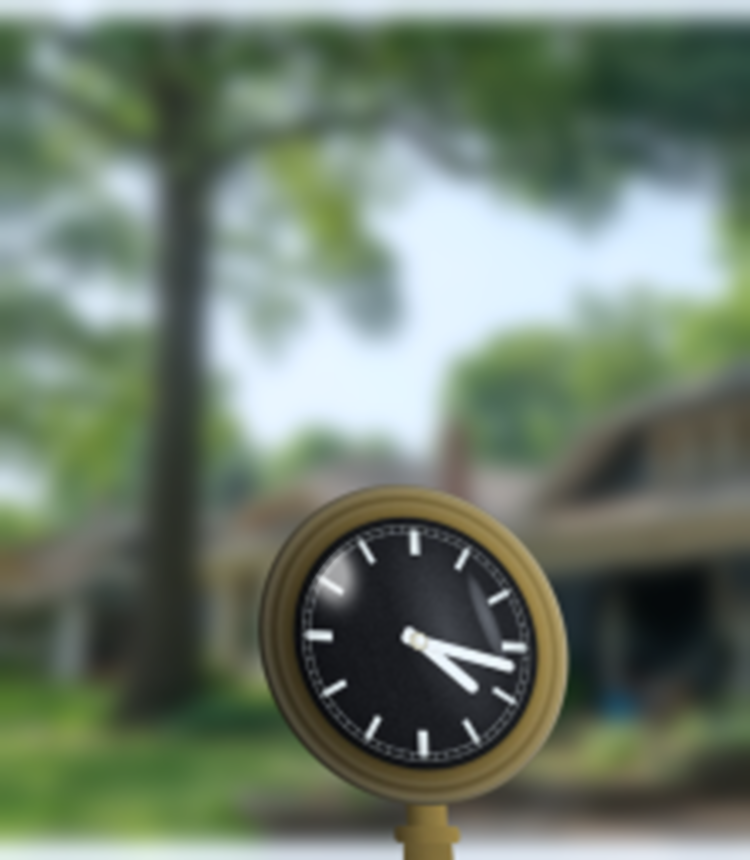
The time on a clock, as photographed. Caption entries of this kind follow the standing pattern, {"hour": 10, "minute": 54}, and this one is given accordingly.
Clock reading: {"hour": 4, "minute": 17}
